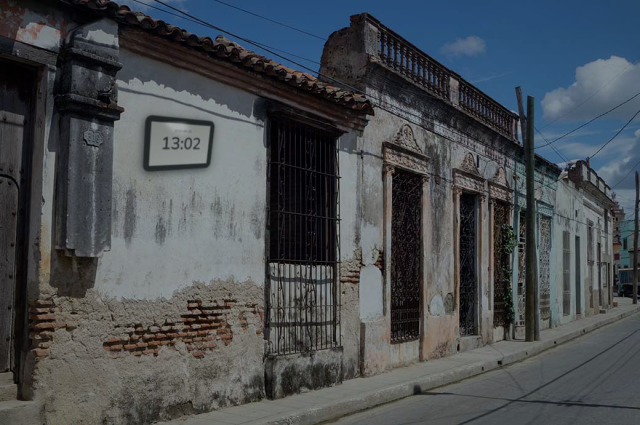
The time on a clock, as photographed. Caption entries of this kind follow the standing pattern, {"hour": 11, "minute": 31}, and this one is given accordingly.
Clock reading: {"hour": 13, "minute": 2}
